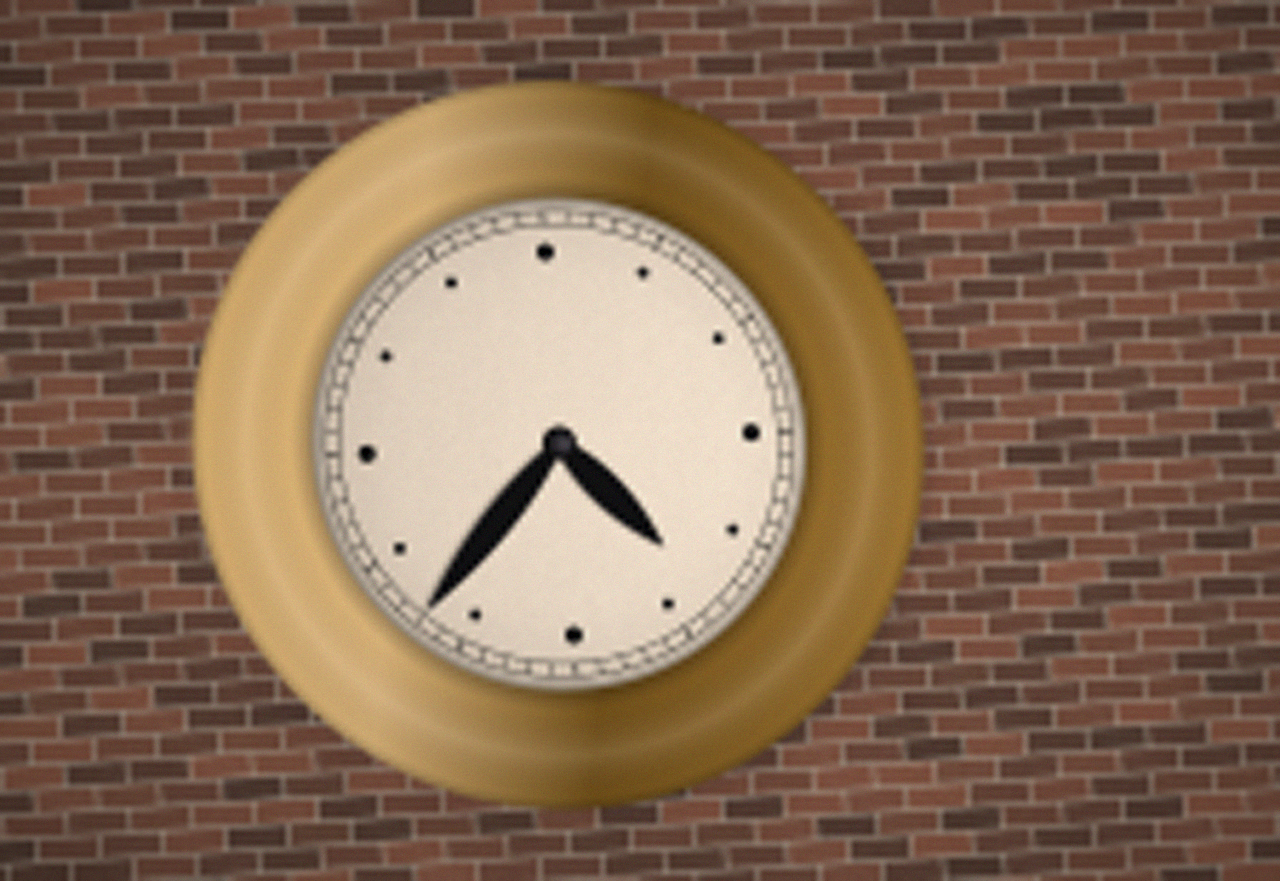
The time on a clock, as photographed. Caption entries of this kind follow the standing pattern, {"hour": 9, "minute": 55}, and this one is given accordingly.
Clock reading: {"hour": 4, "minute": 37}
